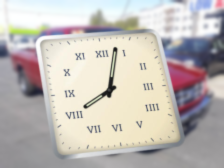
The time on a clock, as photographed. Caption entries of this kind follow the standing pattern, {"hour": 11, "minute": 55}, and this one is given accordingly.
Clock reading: {"hour": 8, "minute": 3}
